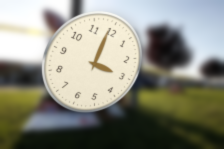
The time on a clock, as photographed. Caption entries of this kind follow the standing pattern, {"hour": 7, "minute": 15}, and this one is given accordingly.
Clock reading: {"hour": 2, "minute": 59}
